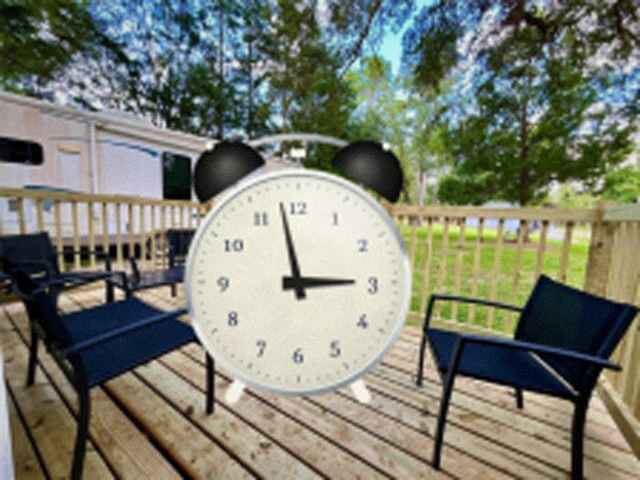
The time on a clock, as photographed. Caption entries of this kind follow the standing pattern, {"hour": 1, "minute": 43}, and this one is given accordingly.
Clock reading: {"hour": 2, "minute": 58}
